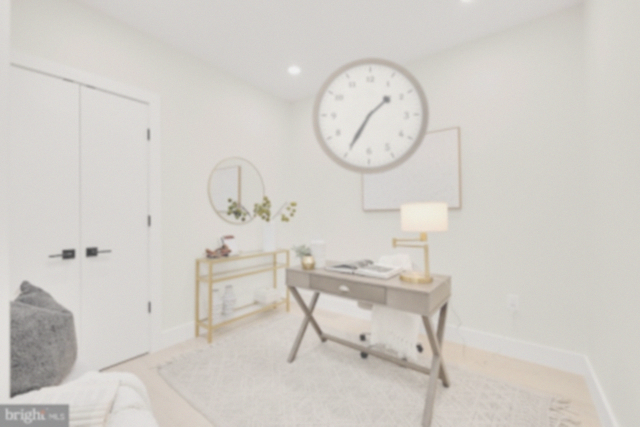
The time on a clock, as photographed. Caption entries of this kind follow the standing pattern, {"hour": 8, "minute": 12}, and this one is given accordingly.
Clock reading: {"hour": 1, "minute": 35}
